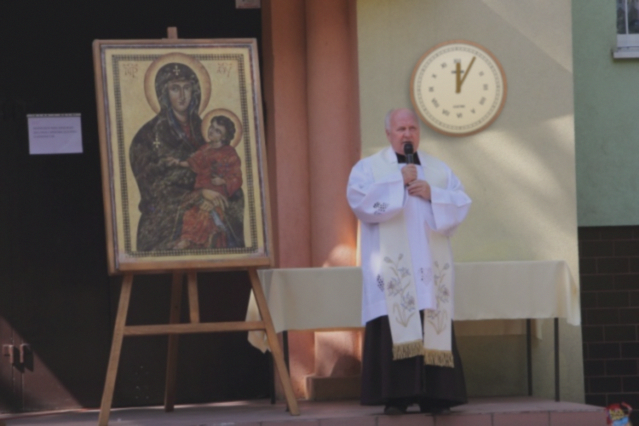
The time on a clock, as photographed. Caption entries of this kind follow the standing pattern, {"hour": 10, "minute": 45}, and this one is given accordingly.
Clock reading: {"hour": 12, "minute": 5}
